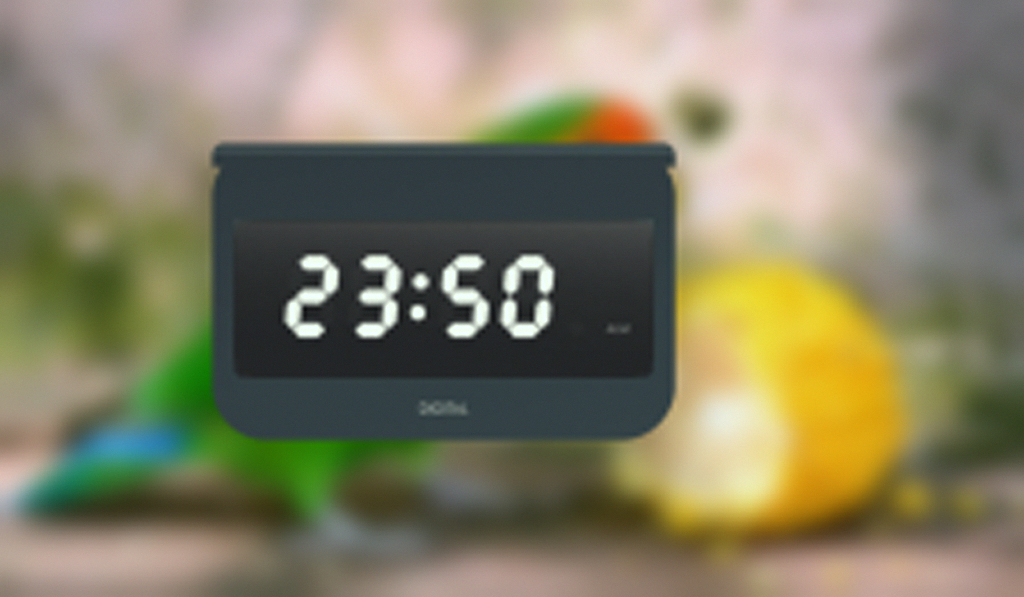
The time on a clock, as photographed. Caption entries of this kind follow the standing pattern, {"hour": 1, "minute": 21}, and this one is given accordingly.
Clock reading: {"hour": 23, "minute": 50}
